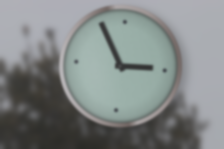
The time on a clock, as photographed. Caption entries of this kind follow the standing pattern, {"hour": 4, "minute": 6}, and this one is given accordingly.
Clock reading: {"hour": 2, "minute": 55}
